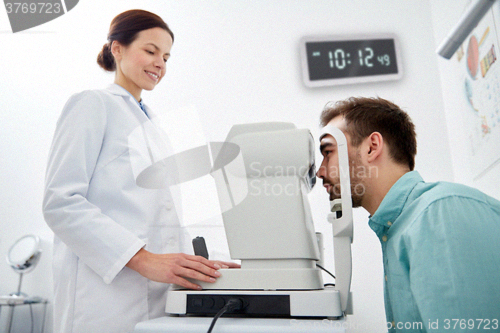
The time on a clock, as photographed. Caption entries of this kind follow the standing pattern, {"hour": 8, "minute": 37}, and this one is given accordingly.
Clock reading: {"hour": 10, "minute": 12}
